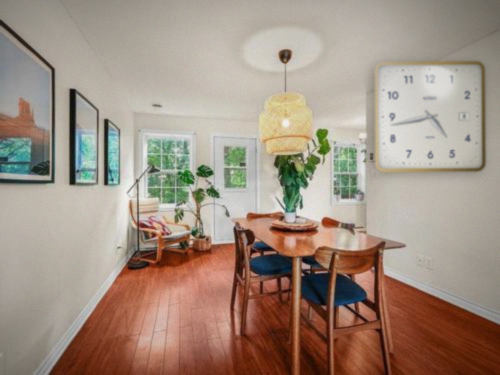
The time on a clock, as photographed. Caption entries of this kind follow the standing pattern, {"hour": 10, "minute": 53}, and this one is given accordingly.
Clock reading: {"hour": 4, "minute": 43}
